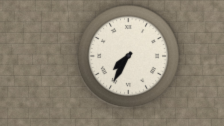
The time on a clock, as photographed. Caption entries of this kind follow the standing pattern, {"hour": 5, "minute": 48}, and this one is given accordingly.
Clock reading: {"hour": 7, "minute": 35}
